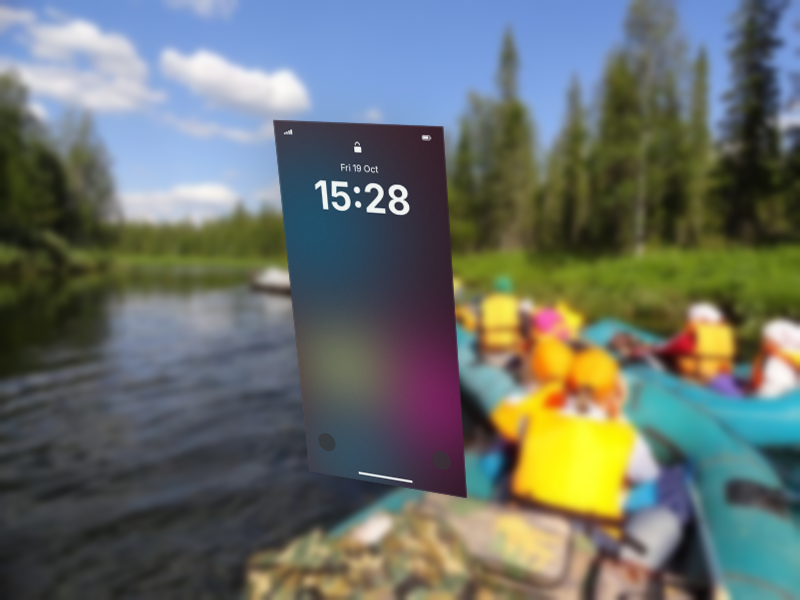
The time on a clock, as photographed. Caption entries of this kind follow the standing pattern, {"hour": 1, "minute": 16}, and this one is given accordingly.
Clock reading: {"hour": 15, "minute": 28}
